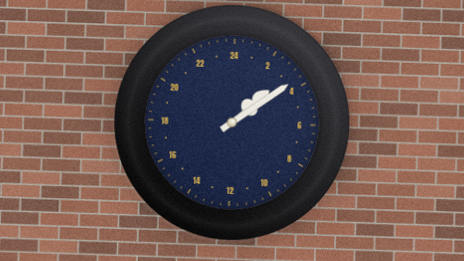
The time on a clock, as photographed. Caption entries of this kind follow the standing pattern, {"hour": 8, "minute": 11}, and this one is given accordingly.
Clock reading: {"hour": 3, "minute": 9}
